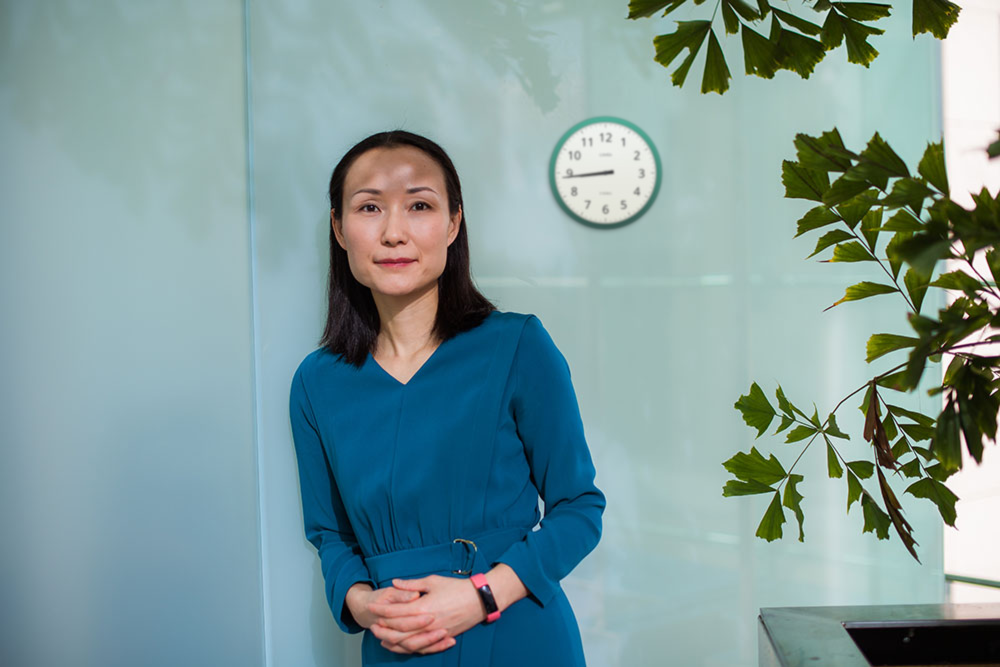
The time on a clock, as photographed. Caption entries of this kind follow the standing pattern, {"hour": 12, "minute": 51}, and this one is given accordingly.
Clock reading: {"hour": 8, "minute": 44}
